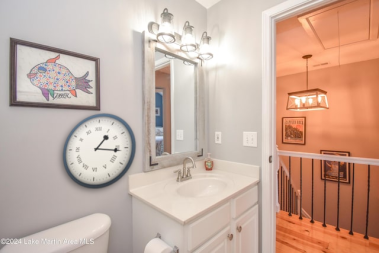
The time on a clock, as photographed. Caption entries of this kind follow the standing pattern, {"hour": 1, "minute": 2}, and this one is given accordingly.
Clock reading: {"hour": 1, "minute": 16}
